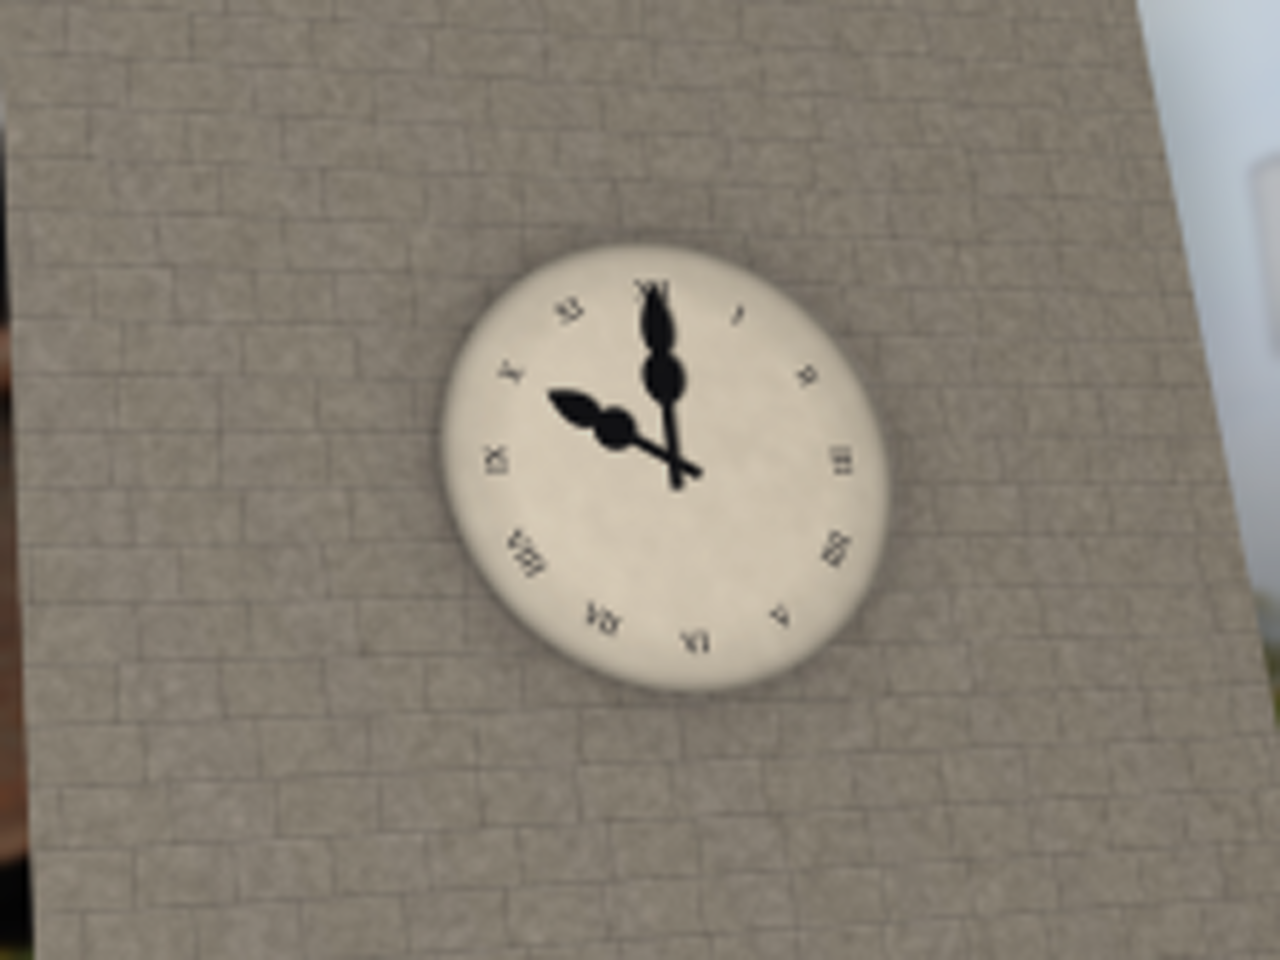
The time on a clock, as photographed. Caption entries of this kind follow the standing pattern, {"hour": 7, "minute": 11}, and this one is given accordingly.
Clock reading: {"hour": 10, "minute": 0}
